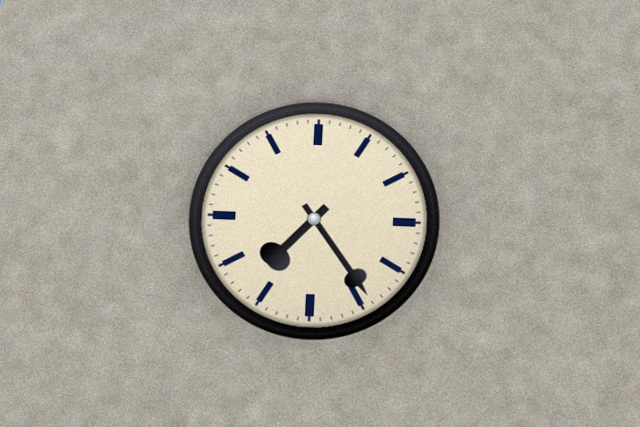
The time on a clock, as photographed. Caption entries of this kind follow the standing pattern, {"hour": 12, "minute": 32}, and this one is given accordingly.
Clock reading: {"hour": 7, "minute": 24}
